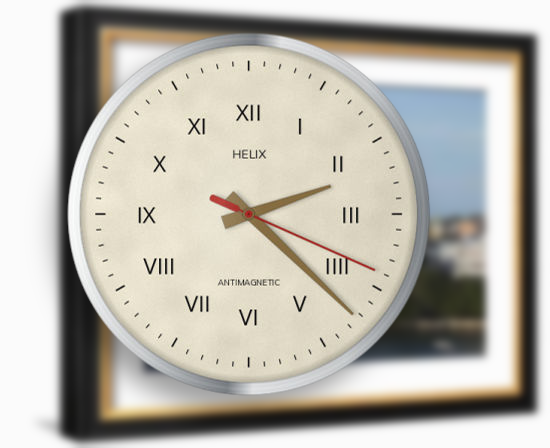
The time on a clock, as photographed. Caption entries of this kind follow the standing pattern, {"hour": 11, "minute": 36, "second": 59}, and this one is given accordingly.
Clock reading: {"hour": 2, "minute": 22, "second": 19}
